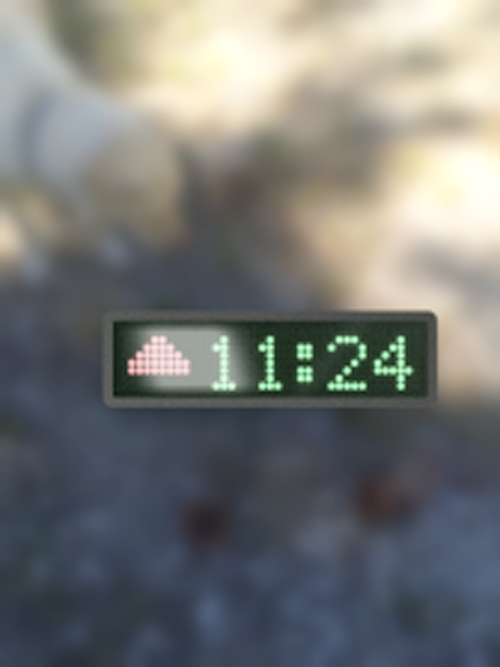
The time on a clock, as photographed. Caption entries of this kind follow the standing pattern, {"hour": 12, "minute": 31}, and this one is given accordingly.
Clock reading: {"hour": 11, "minute": 24}
